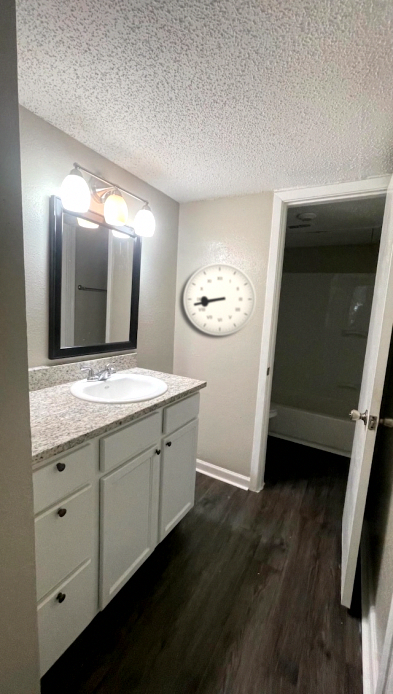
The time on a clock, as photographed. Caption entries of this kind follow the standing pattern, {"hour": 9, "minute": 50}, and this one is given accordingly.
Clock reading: {"hour": 8, "minute": 43}
